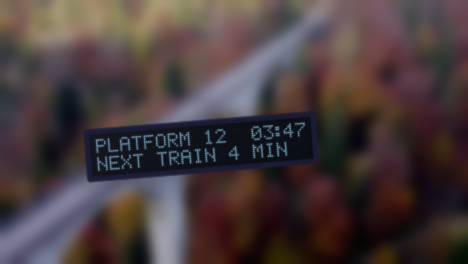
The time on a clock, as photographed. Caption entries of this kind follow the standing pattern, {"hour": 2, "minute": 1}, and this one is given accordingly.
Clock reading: {"hour": 3, "minute": 47}
